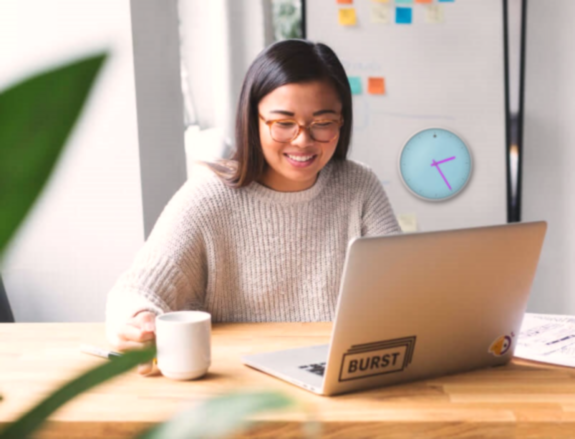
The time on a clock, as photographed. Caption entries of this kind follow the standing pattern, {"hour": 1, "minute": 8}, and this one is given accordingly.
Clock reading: {"hour": 2, "minute": 25}
